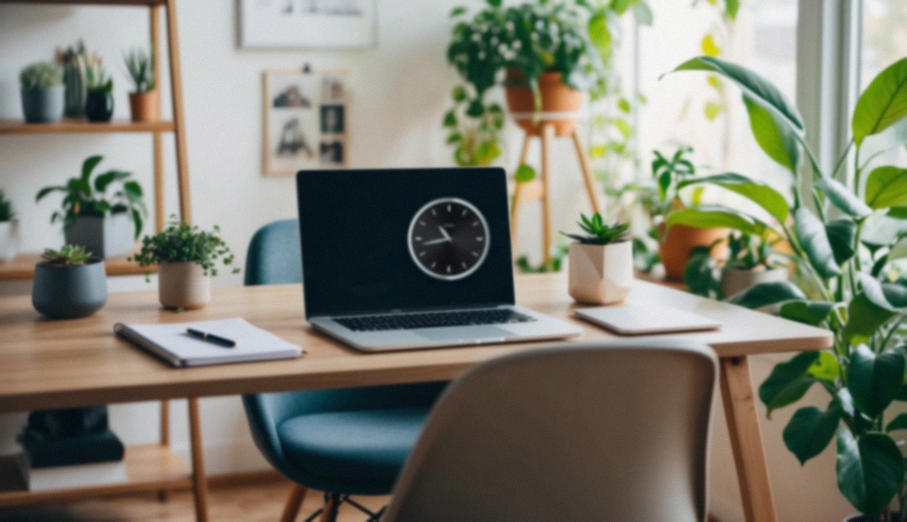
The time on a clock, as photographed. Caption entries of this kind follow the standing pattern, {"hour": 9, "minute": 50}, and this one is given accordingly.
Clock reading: {"hour": 10, "minute": 43}
